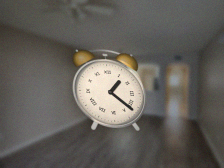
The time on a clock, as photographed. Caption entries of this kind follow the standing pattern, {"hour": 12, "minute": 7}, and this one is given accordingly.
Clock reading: {"hour": 1, "minute": 22}
